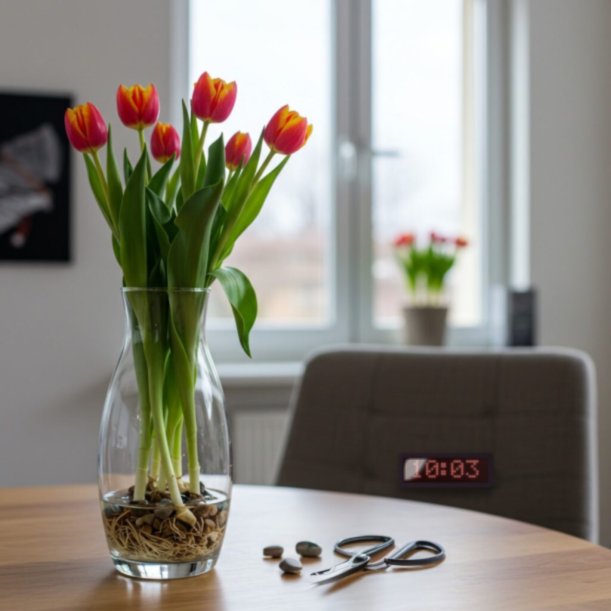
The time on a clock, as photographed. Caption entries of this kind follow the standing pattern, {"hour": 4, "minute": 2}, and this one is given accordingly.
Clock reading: {"hour": 10, "minute": 3}
